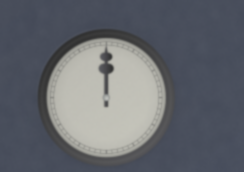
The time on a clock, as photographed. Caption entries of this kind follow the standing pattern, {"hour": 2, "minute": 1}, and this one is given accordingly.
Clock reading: {"hour": 12, "minute": 0}
